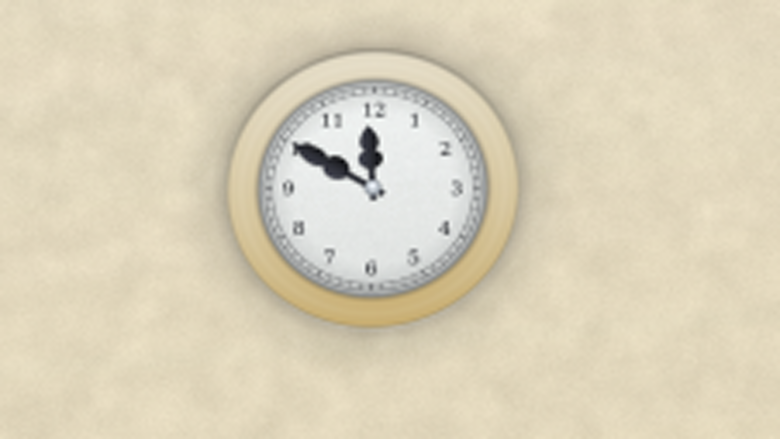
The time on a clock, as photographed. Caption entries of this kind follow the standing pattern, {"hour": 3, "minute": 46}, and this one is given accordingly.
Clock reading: {"hour": 11, "minute": 50}
